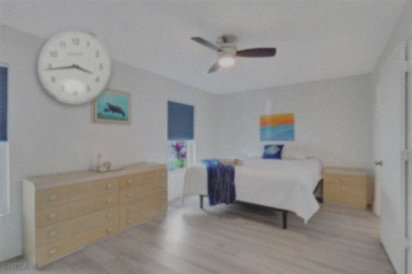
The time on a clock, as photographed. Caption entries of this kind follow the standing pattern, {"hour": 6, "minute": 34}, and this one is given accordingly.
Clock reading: {"hour": 3, "minute": 44}
